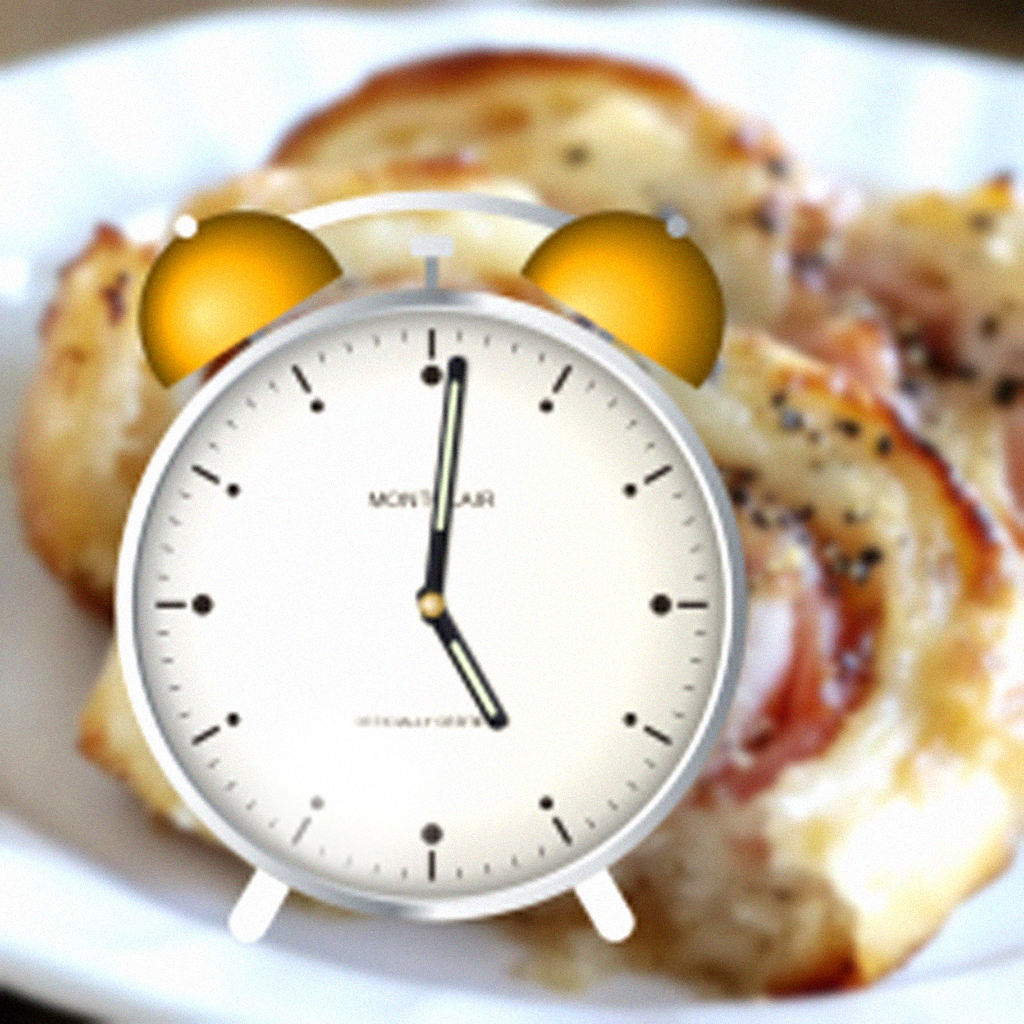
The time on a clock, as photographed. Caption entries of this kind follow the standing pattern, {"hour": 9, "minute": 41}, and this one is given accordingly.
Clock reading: {"hour": 5, "minute": 1}
